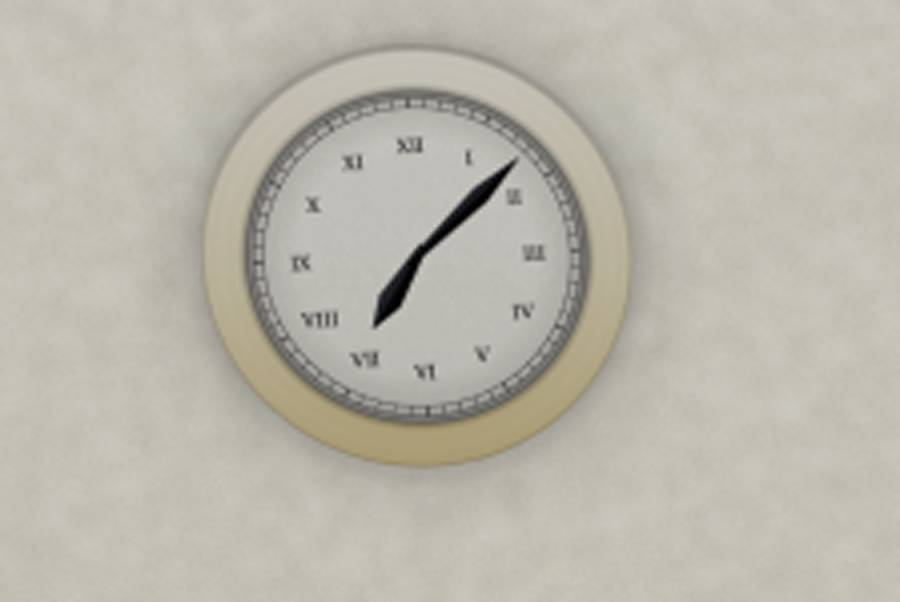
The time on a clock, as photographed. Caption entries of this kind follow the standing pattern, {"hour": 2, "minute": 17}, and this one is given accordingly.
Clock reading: {"hour": 7, "minute": 8}
